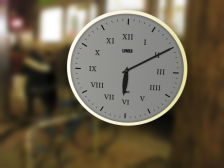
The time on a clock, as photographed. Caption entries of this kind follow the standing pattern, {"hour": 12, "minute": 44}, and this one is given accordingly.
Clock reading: {"hour": 6, "minute": 10}
